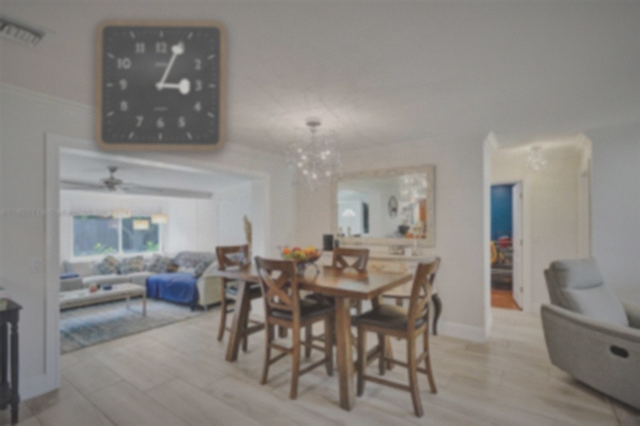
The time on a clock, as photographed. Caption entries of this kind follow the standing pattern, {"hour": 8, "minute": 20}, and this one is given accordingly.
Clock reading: {"hour": 3, "minute": 4}
